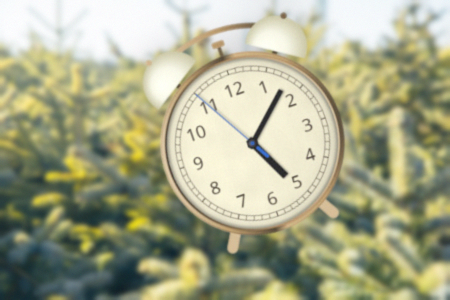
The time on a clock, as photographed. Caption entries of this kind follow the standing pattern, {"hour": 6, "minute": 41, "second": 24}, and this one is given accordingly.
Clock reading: {"hour": 5, "minute": 7, "second": 55}
